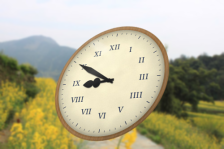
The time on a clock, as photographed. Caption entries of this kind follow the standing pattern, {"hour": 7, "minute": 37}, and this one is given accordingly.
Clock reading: {"hour": 8, "minute": 50}
